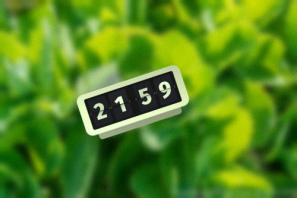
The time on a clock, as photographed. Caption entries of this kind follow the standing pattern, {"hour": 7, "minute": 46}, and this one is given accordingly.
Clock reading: {"hour": 21, "minute": 59}
